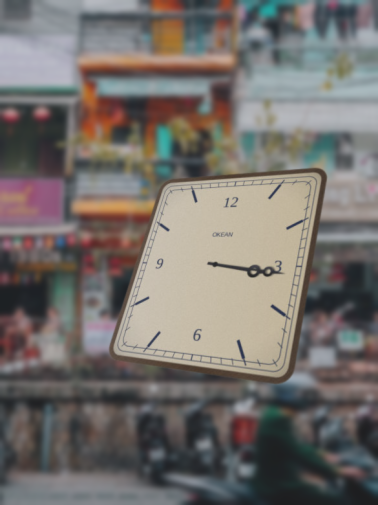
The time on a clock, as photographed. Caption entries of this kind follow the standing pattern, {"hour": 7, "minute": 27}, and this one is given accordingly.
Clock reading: {"hour": 3, "minute": 16}
